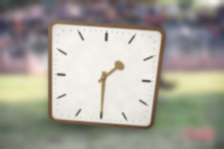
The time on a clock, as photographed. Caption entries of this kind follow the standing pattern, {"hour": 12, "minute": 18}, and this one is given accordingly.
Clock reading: {"hour": 1, "minute": 30}
